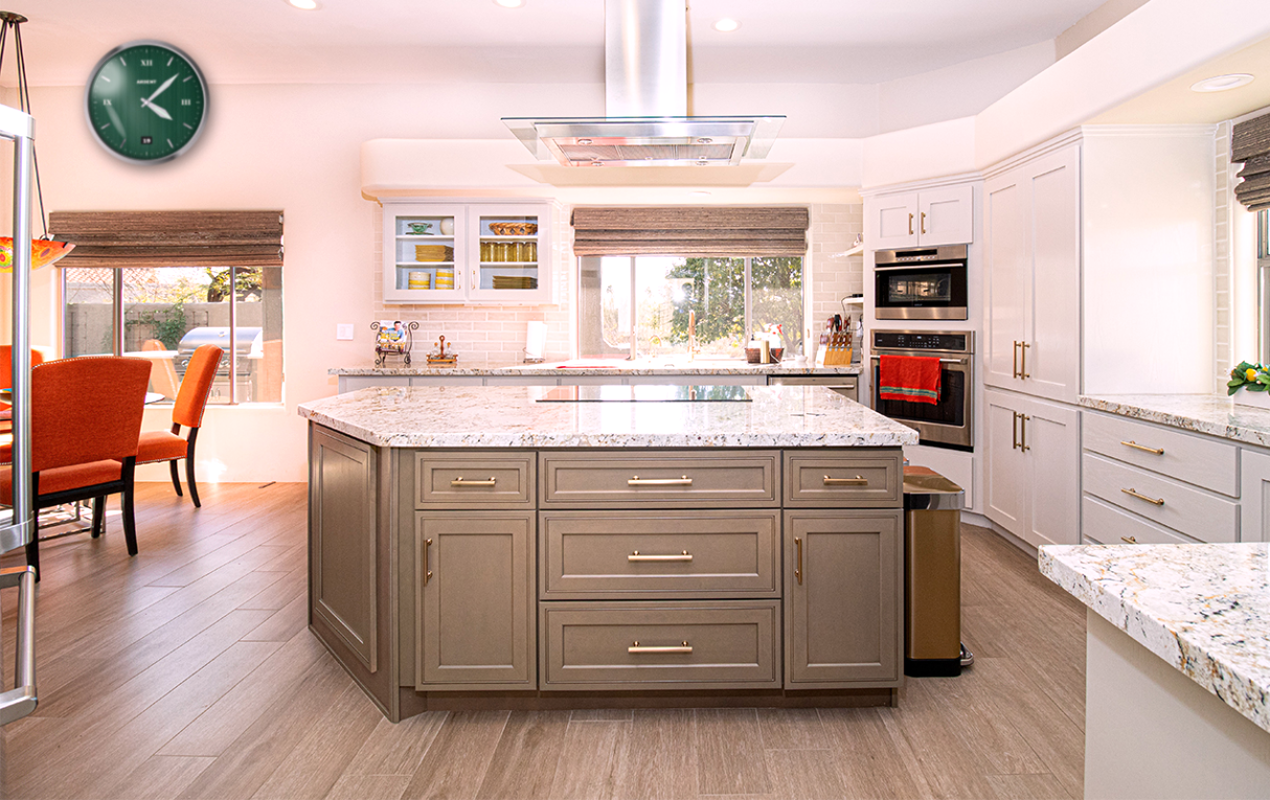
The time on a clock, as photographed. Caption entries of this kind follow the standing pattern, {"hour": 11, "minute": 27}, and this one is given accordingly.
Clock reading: {"hour": 4, "minute": 8}
